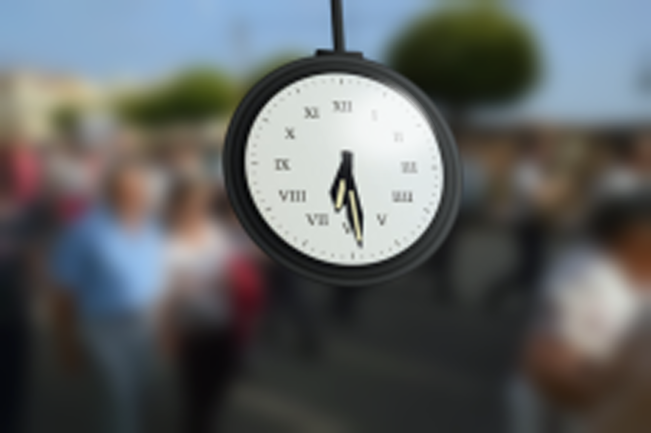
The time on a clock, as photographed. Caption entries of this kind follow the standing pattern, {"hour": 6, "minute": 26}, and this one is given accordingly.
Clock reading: {"hour": 6, "minute": 29}
